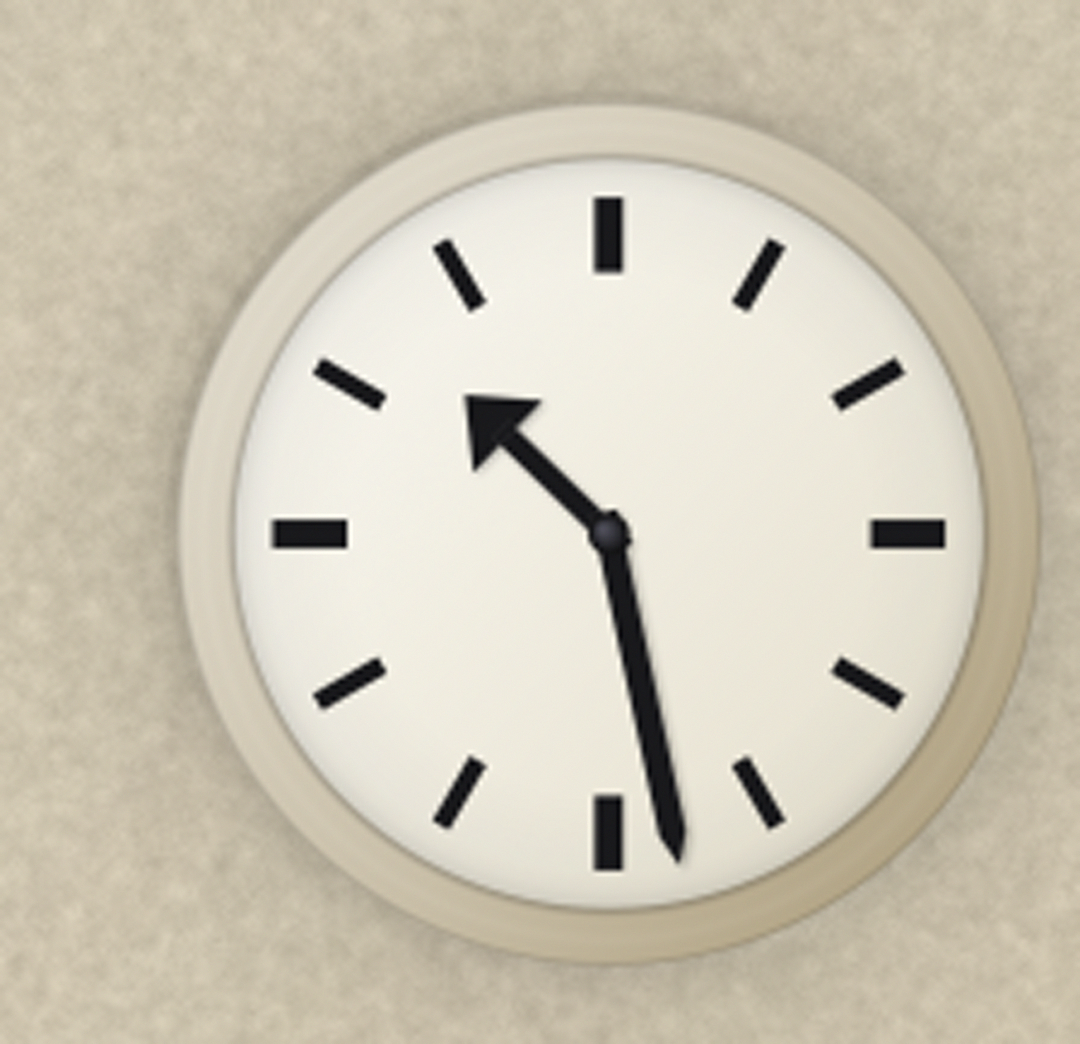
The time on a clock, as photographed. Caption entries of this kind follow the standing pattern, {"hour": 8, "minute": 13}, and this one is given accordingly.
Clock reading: {"hour": 10, "minute": 28}
